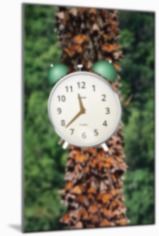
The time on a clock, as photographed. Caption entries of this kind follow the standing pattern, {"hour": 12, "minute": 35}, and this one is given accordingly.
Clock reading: {"hour": 11, "minute": 38}
